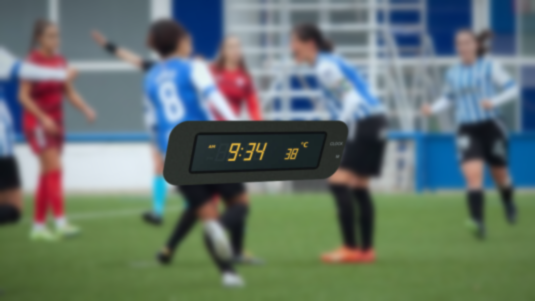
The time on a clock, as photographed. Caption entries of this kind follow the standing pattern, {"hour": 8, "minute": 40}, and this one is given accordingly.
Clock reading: {"hour": 9, "minute": 34}
